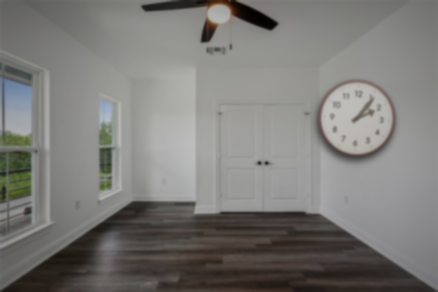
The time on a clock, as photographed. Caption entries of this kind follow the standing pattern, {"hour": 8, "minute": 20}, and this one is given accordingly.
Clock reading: {"hour": 2, "minute": 6}
